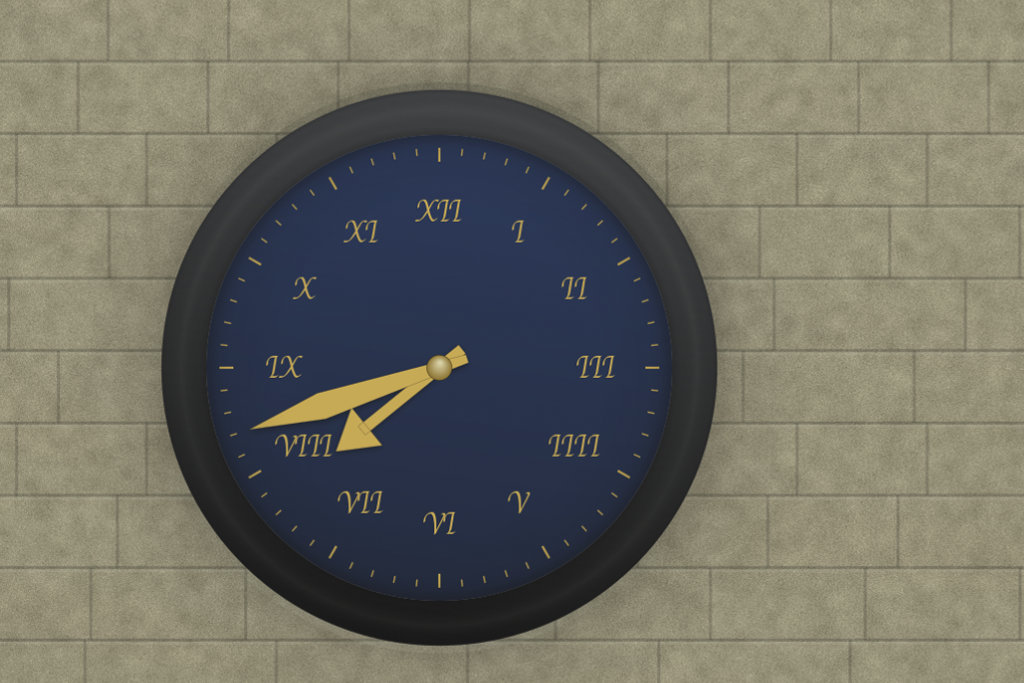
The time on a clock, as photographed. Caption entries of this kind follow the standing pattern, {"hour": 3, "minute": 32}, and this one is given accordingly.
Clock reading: {"hour": 7, "minute": 42}
